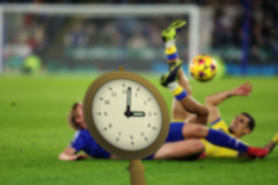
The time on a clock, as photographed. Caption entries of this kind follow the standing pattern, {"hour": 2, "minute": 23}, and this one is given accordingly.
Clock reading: {"hour": 3, "minute": 2}
